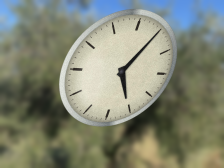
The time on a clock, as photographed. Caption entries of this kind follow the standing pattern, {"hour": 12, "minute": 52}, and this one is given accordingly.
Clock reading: {"hour": 5, "minute": 5}
